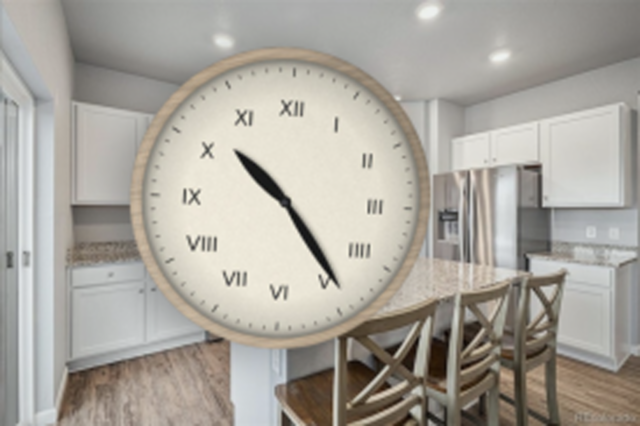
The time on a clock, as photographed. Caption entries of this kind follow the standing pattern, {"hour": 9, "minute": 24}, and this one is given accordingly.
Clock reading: {"hour": 10, "minute": 24}
